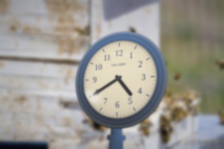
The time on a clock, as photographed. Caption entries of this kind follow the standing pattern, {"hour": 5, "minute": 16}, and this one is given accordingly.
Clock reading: {"hour": 4, "minute": 40}
